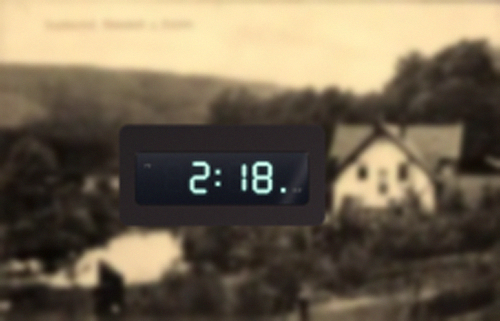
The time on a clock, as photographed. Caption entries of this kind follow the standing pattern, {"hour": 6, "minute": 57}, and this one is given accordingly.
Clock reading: {"hour": 2, "minute": 18}
